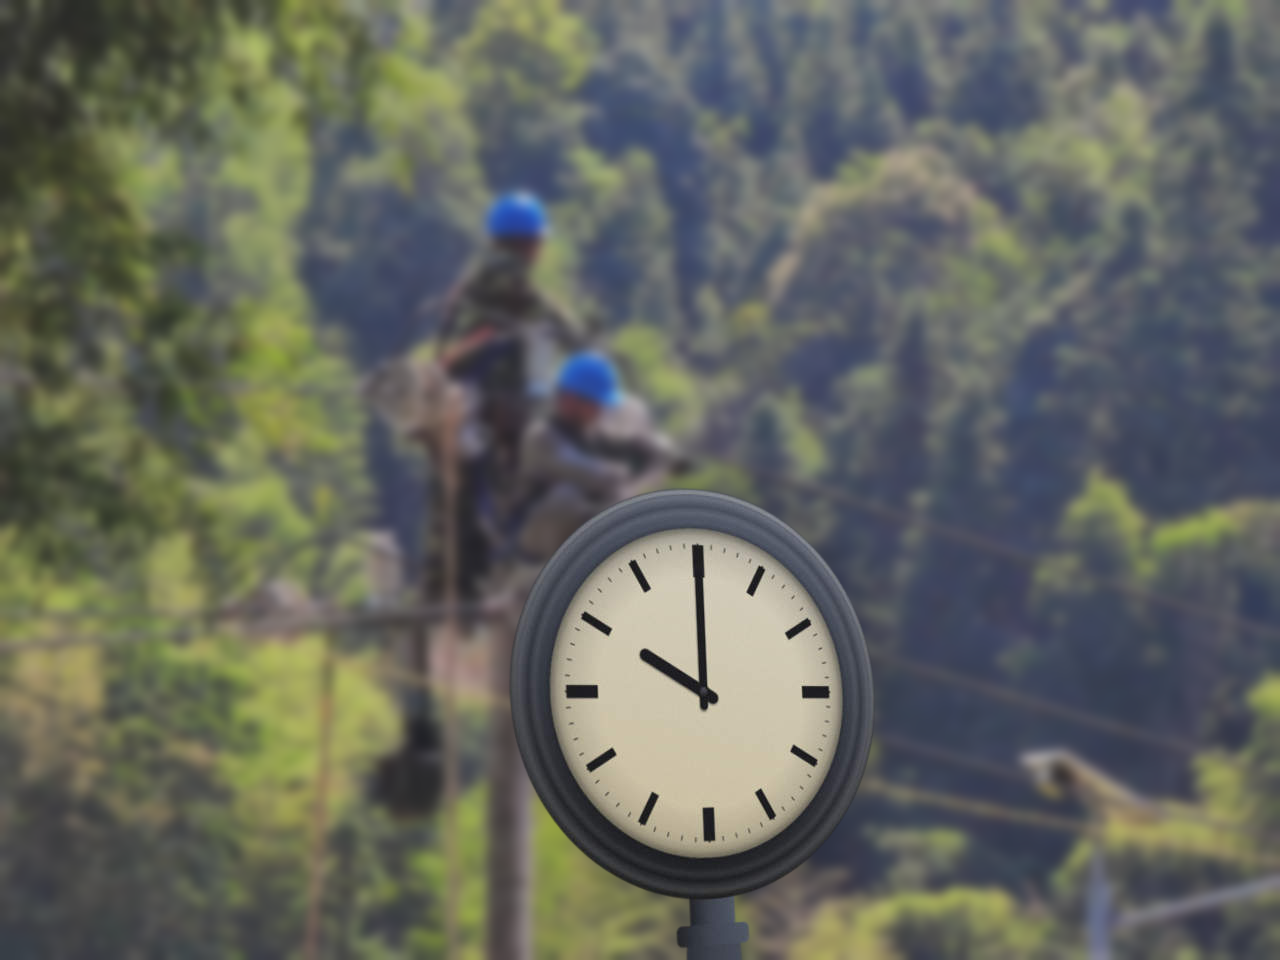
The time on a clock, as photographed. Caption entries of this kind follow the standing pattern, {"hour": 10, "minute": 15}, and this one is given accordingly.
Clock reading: {"hour": 10, "minute": 0}
